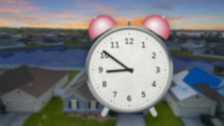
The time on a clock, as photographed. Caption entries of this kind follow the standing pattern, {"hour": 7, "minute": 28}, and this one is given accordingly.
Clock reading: {"hour": 8, "minute": 51}
